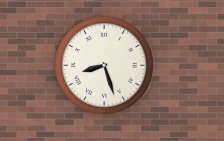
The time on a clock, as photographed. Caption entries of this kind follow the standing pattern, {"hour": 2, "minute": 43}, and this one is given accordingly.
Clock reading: {"hour": 8, "minute": 27}
